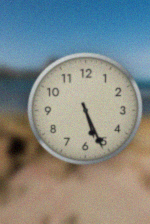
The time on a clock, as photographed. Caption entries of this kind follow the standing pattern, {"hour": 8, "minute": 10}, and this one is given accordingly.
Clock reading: {"hour": 5, "minute": 26}
